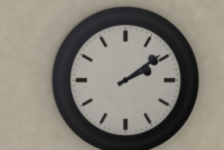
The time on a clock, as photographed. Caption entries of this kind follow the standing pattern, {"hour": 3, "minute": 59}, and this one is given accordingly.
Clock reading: {"hour": 2, "minute": 9}
